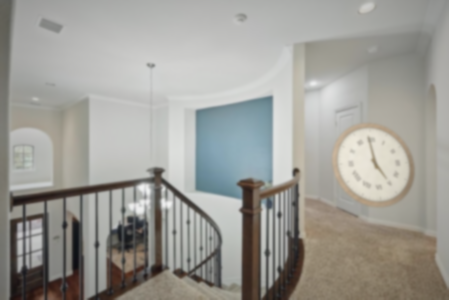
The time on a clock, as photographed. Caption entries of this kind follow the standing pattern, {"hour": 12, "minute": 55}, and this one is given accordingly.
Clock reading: {"hour": 4, "minute": 59}
